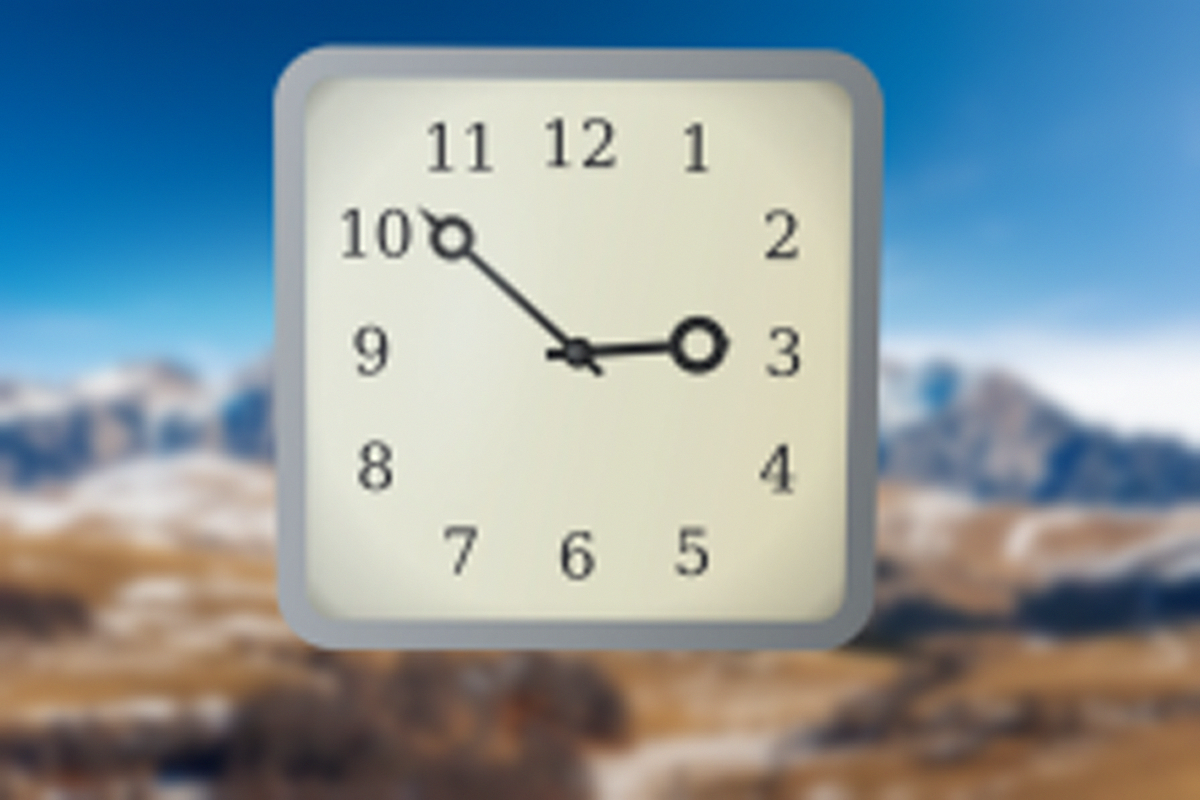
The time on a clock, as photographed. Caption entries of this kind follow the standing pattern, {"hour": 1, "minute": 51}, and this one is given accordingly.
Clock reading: {"hour": 2, "minute": 52}
